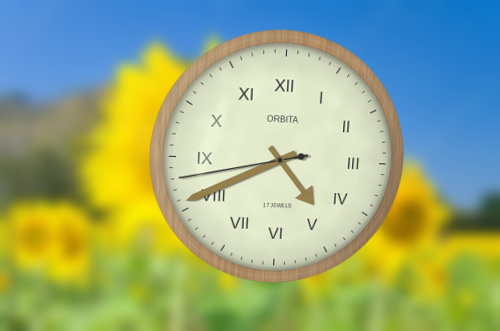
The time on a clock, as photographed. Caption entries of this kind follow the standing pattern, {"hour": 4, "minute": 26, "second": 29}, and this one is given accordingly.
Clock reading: {"hour": 4, "minute": 40, "second": 43}
